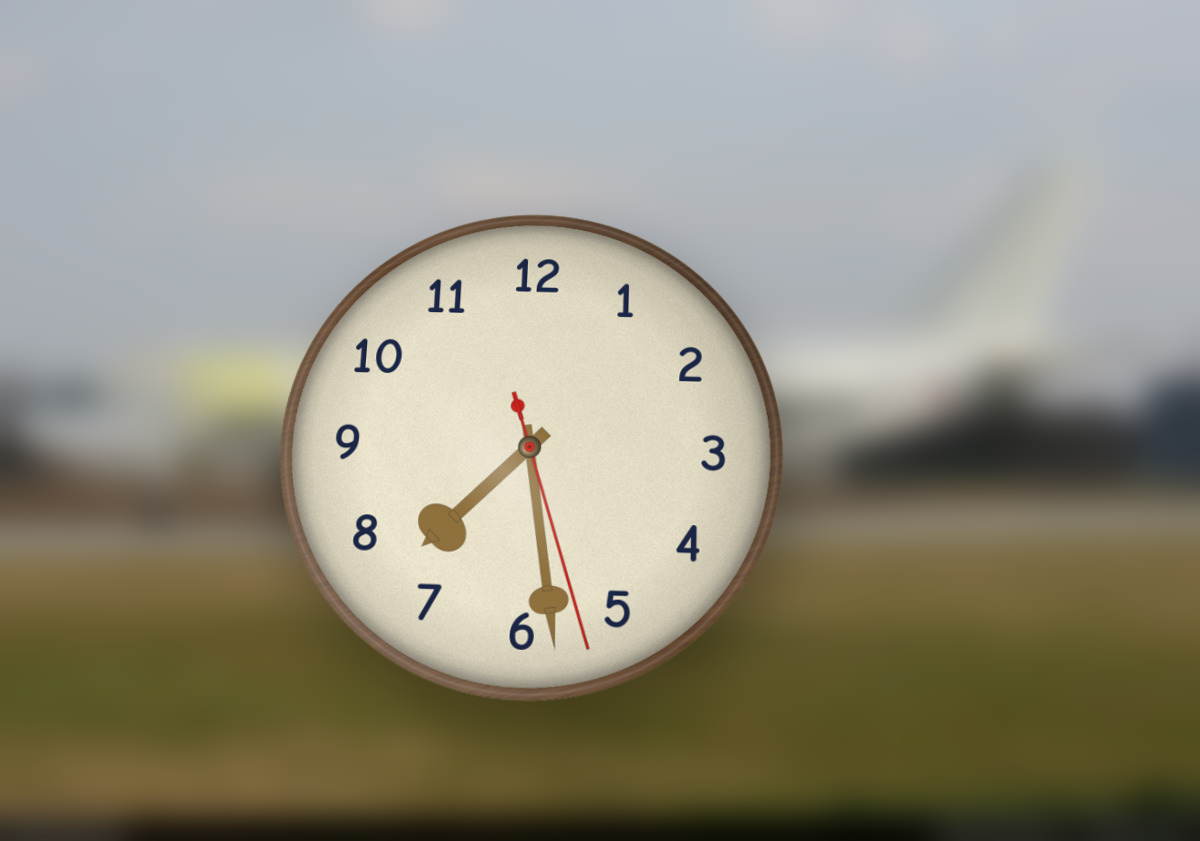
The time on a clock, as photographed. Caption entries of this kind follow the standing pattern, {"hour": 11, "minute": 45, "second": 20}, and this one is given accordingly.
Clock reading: {"hour": 7, "minute": 28, "second": 27}
